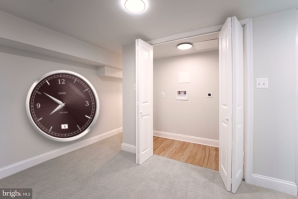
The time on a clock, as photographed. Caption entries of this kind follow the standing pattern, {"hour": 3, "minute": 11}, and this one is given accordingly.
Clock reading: {"hour": 7, "minute": 51}
